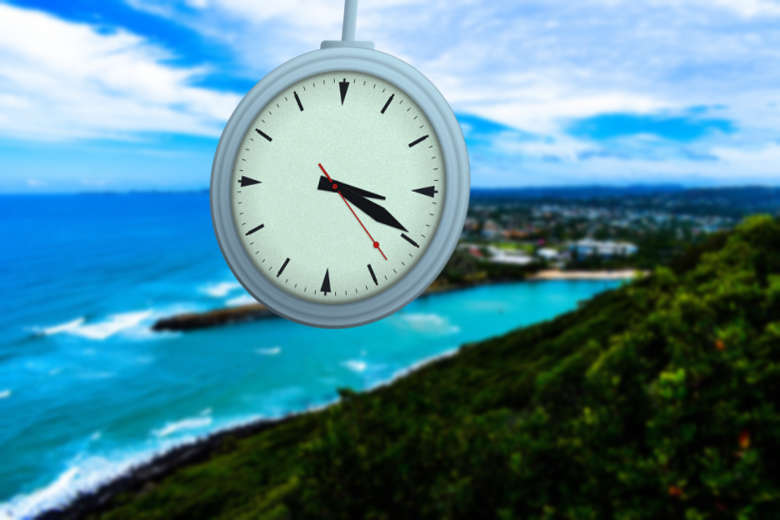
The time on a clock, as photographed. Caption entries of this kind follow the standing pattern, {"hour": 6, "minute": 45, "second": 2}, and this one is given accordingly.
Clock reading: {"hour": 3, "minute": 19, "second": 23}
